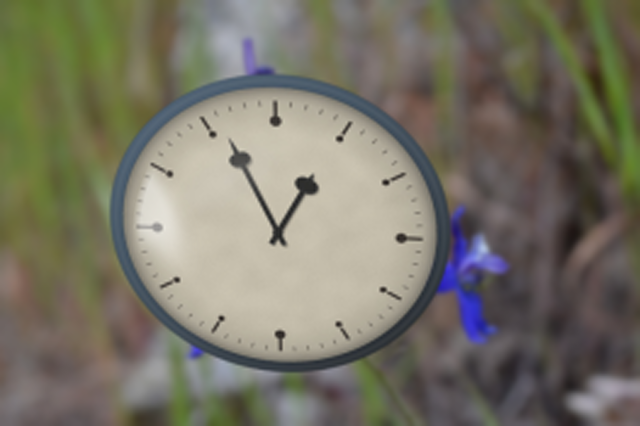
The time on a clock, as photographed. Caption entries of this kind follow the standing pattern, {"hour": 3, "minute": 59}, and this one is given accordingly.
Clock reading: {"hour": 12, "minute": 56}
